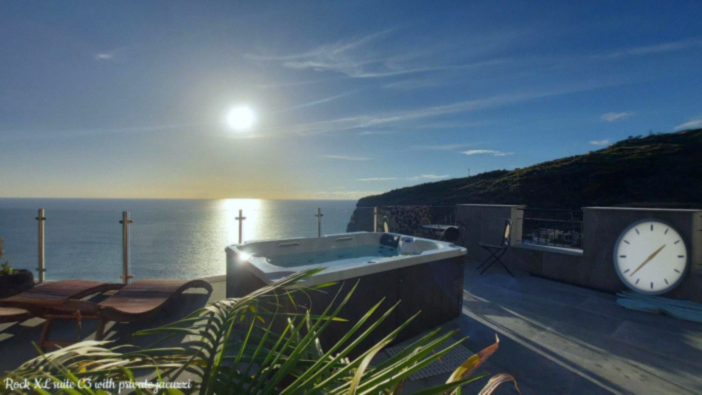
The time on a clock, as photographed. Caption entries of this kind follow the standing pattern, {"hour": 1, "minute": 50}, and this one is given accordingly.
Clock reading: {"hour": 1, "minute": 38}
